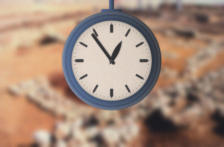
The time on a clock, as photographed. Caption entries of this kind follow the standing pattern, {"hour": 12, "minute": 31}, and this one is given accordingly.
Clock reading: {"hour": 12, "minute": 54}
